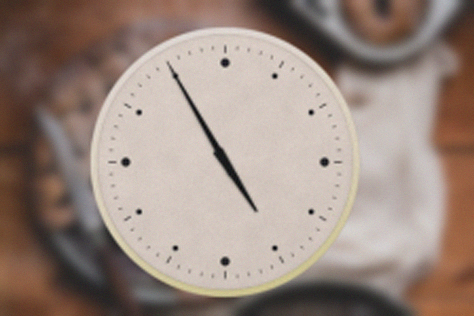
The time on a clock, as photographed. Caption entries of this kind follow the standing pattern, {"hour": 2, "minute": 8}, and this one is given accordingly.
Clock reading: {"hour": 4, "minute": 55}
